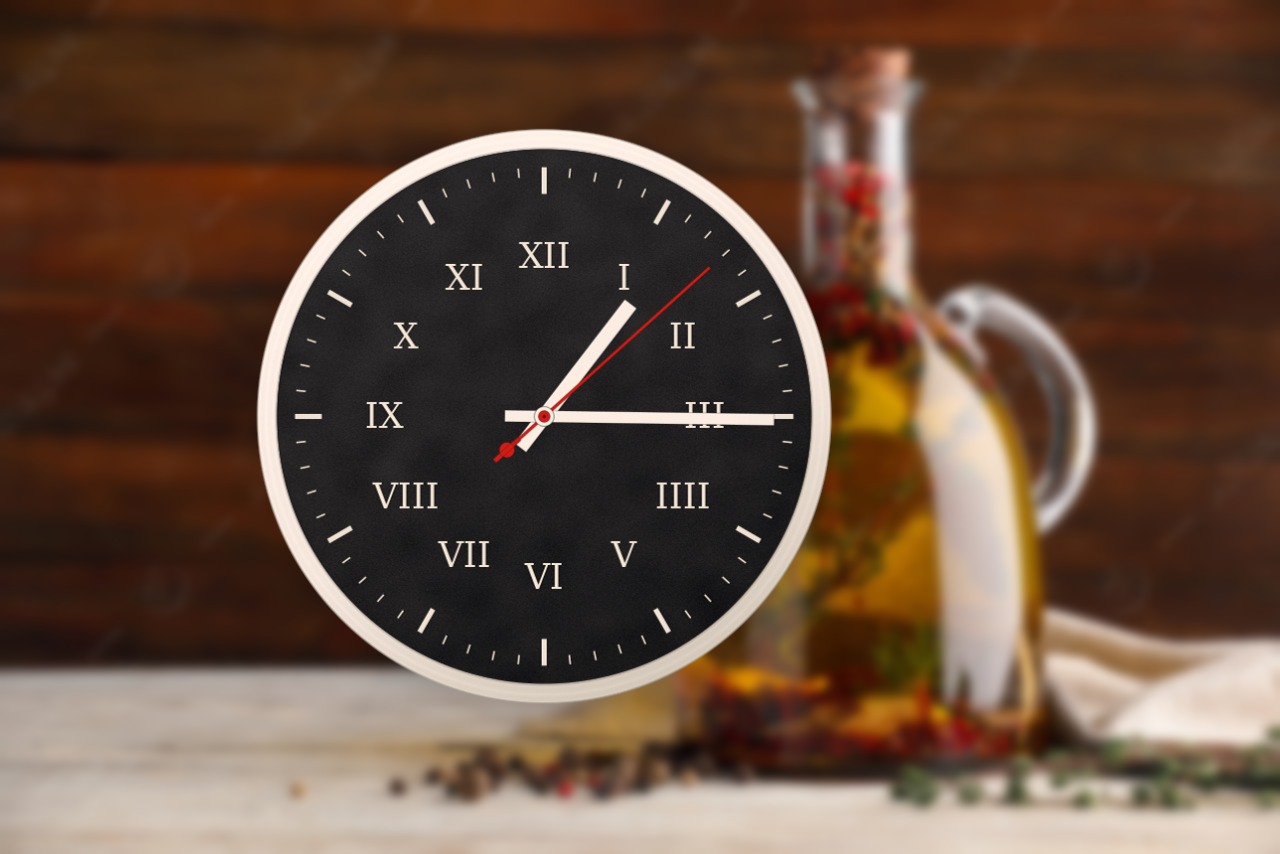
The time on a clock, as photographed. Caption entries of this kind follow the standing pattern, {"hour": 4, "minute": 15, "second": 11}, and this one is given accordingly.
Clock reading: {"hour": 1, "minute": 15, "second": 8}
